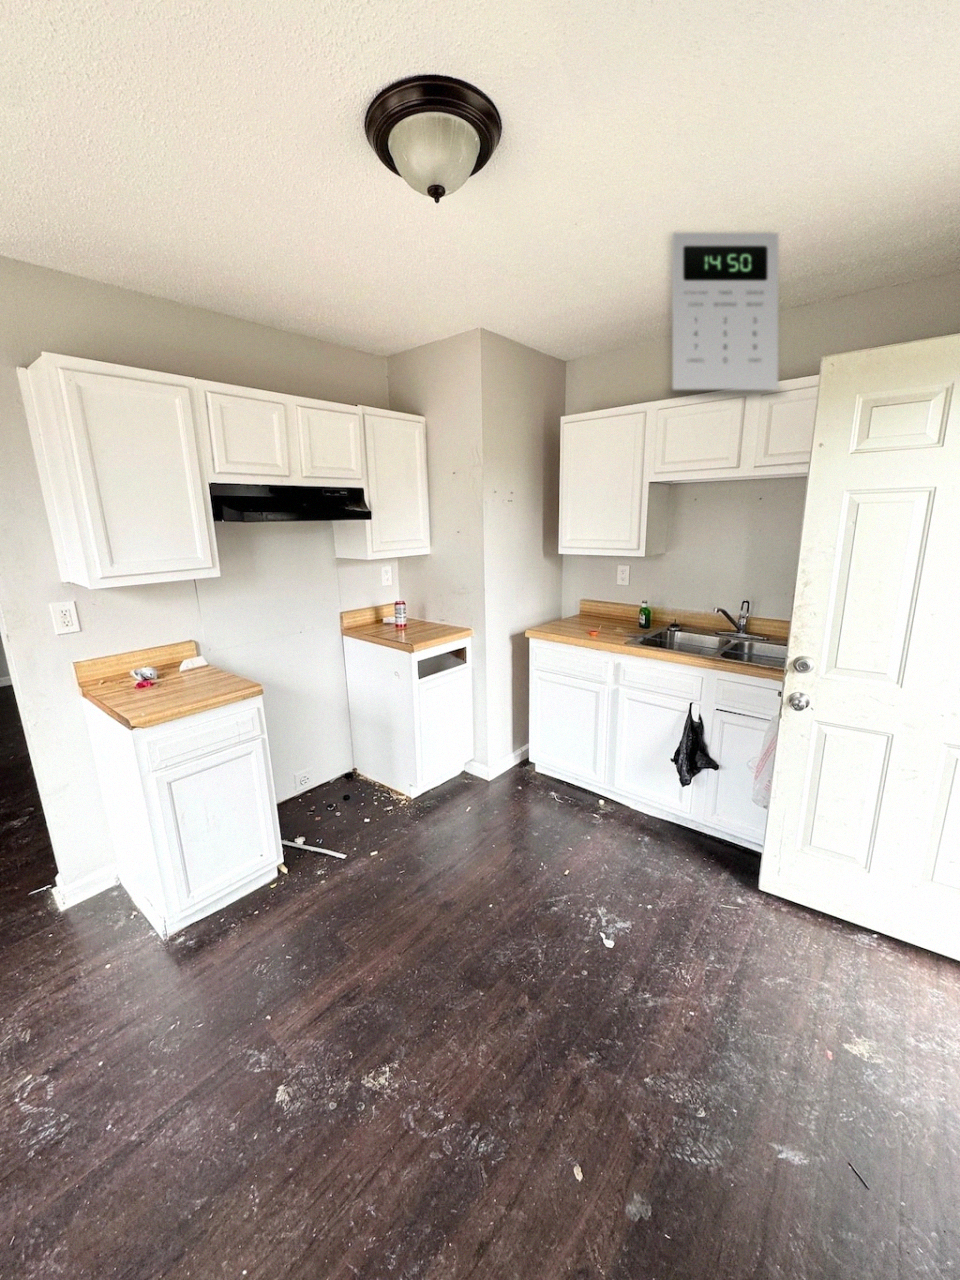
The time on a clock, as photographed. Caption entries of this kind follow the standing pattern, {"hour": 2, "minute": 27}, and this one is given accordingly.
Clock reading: {"hour": 14, "minute": 50}
